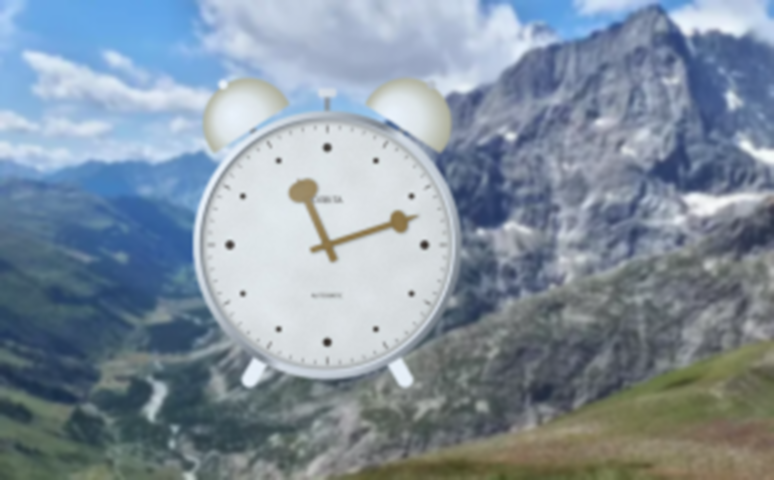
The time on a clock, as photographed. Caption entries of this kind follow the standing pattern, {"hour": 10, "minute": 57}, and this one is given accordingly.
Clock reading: {"hour": 11, "minute": 12}
